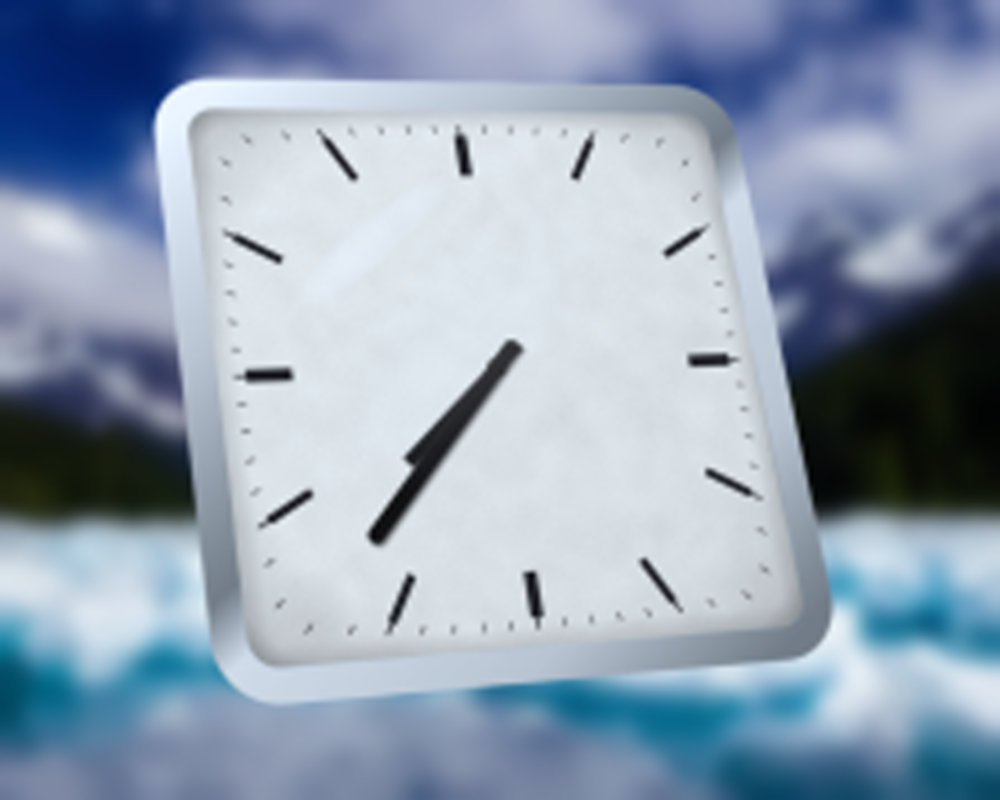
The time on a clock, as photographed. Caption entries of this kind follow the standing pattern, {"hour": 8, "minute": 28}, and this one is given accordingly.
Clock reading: {"hour": 7, "minute": 37}
